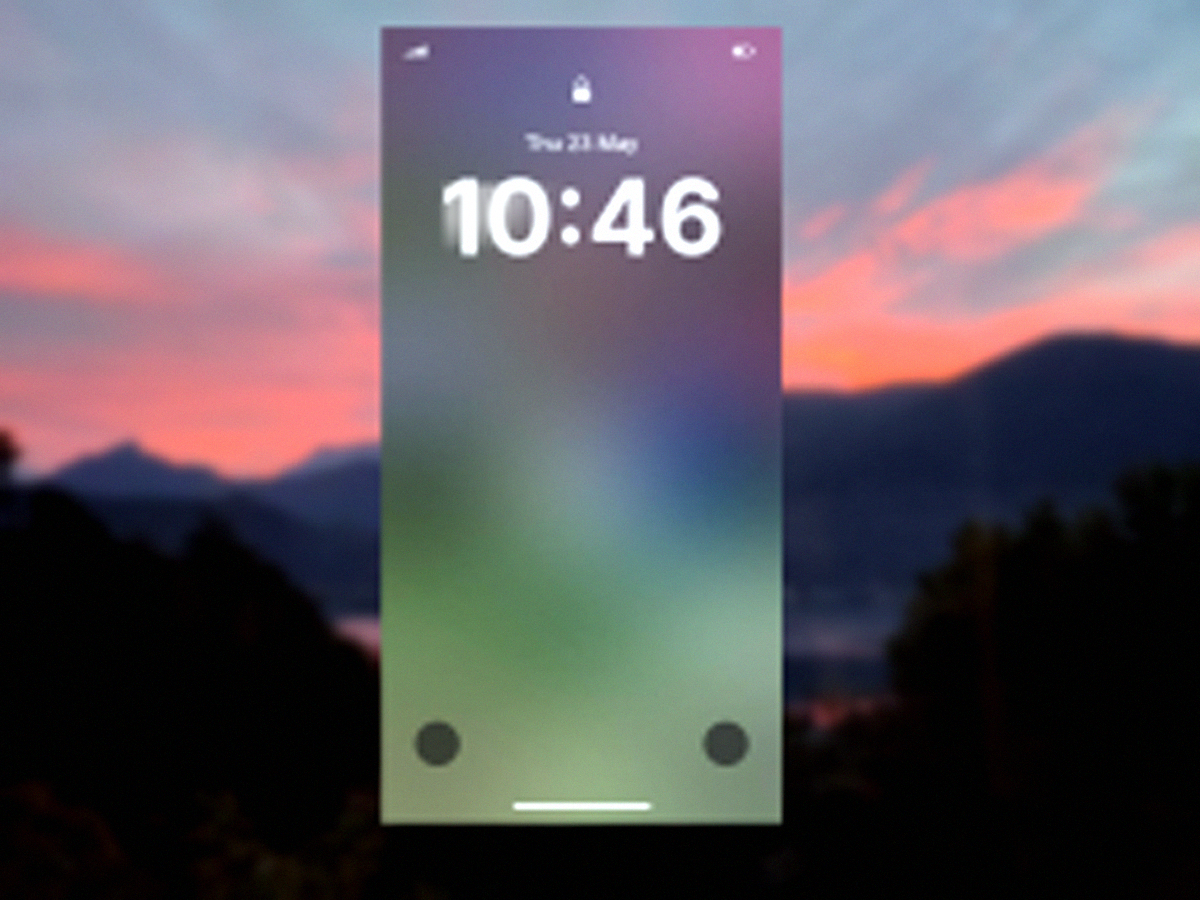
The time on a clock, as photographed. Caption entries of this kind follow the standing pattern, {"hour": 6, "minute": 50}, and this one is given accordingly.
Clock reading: {"hour": 10, "minute": 46}
